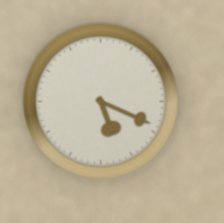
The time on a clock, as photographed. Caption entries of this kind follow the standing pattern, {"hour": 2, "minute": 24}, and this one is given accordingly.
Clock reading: {"hour": 5, "minute": 19}
